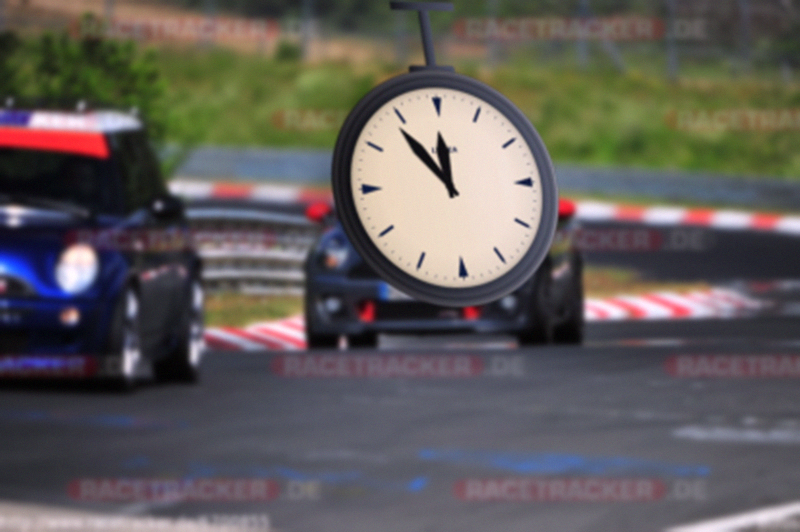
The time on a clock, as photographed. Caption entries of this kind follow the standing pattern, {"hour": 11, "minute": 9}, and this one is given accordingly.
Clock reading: {"hour": 11, "minute": 54}
